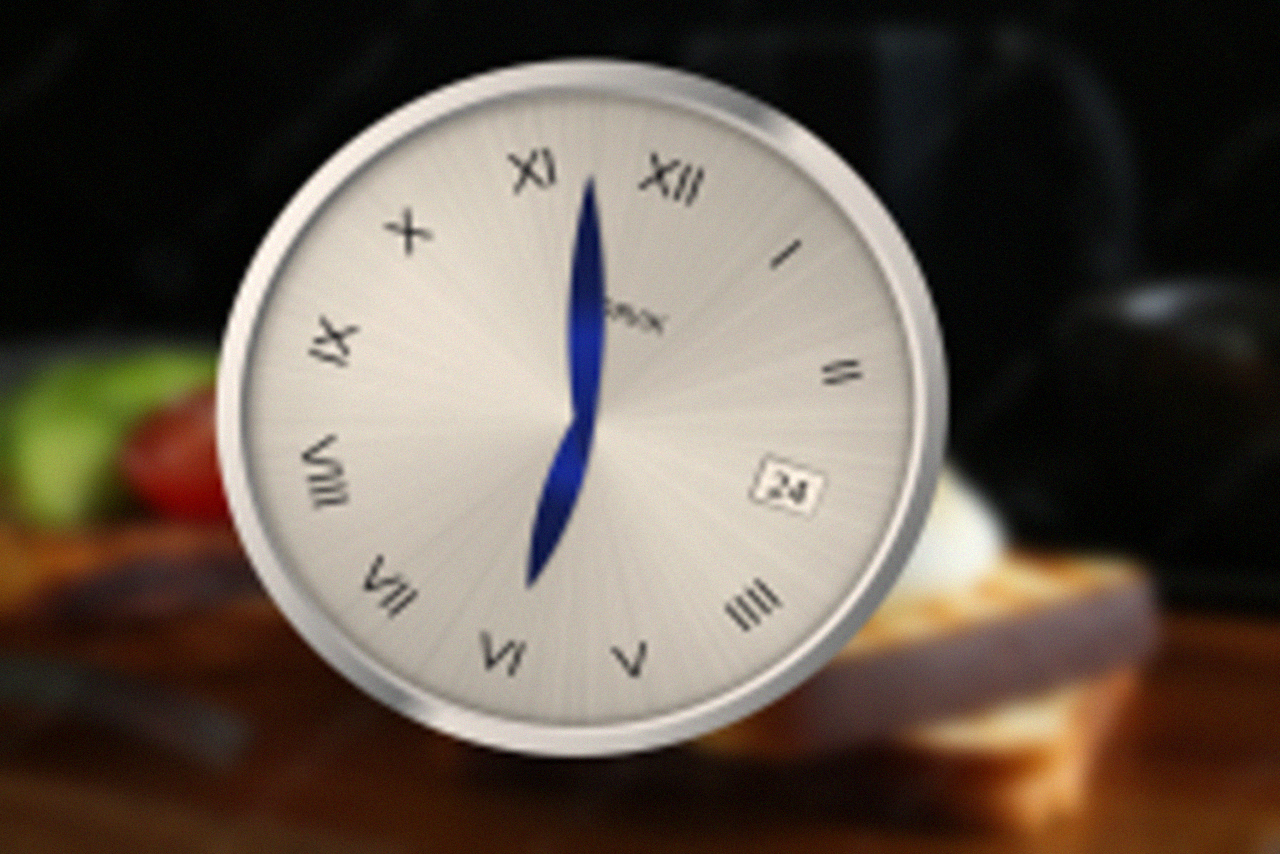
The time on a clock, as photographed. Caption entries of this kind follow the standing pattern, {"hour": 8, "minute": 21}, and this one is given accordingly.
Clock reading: {"hour": 5, "minute": 57}
